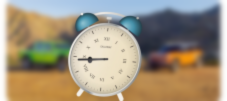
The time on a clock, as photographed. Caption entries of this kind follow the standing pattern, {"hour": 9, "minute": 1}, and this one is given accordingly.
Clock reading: {"hour": 8, "minute": 44}
